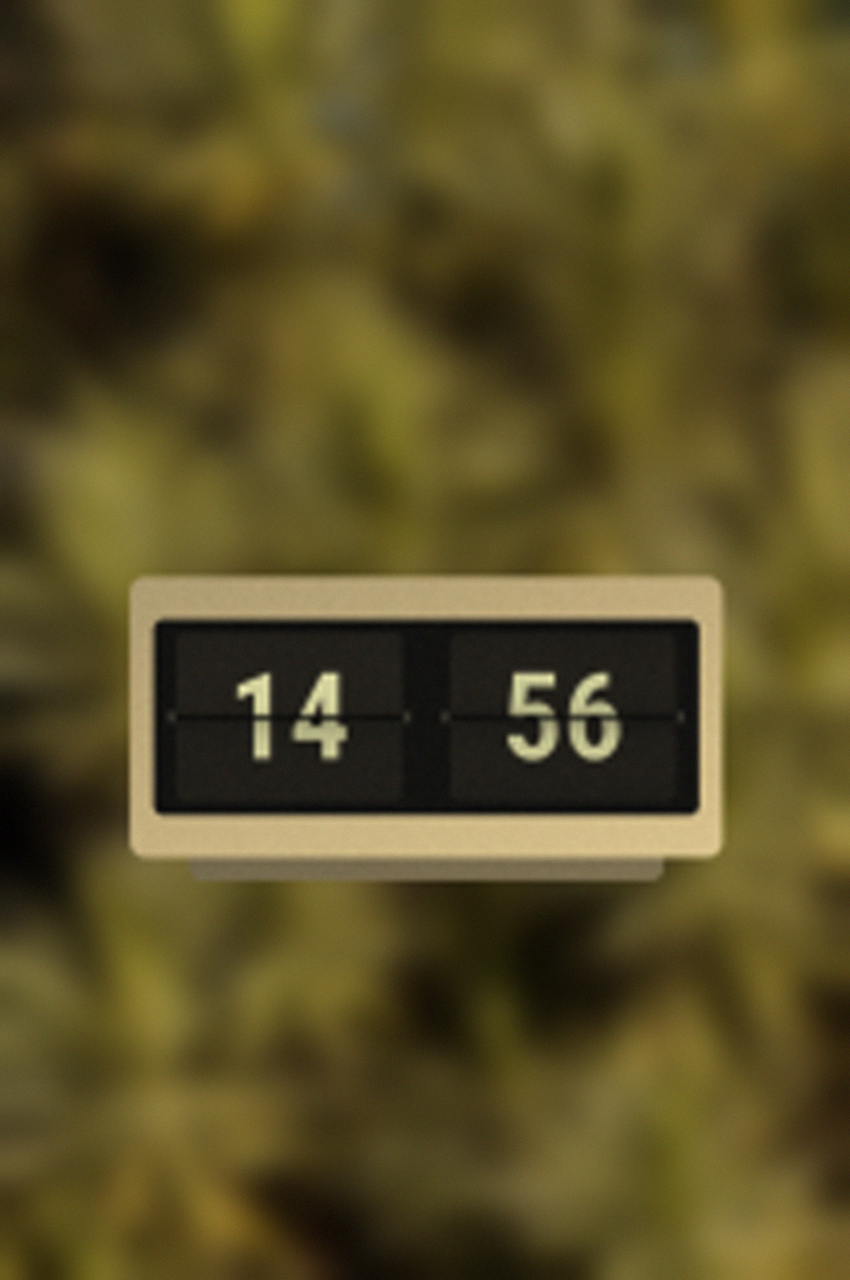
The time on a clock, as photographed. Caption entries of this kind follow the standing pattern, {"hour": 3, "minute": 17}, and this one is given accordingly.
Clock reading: {"hour": 14, "minute": 56}
